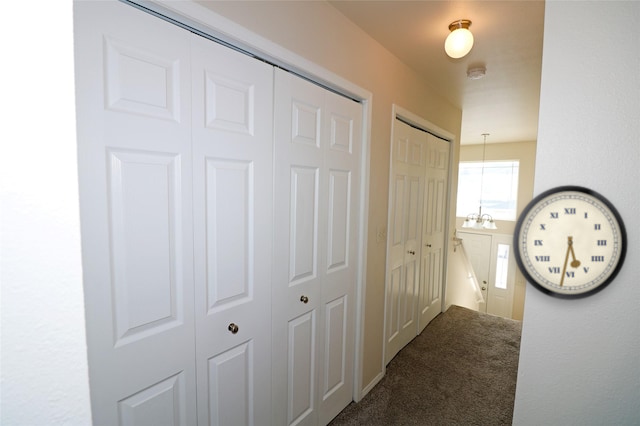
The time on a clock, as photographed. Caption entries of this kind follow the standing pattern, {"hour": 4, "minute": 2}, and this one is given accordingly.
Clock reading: {"hour": 5, "minute": 32}
